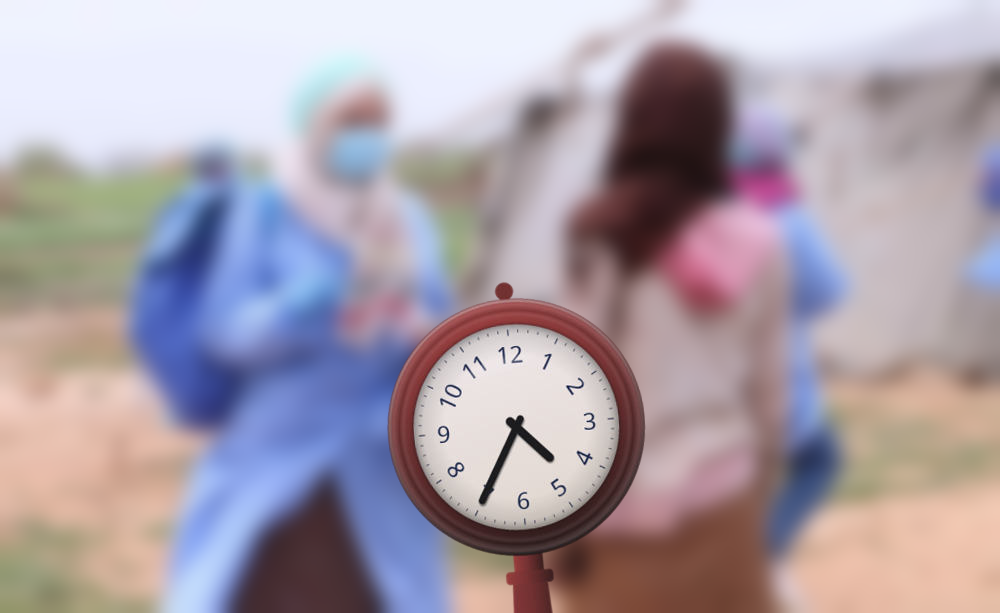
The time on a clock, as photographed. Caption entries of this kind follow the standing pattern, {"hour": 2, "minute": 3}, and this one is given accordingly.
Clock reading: {"hour": 4, "minute": 35}
